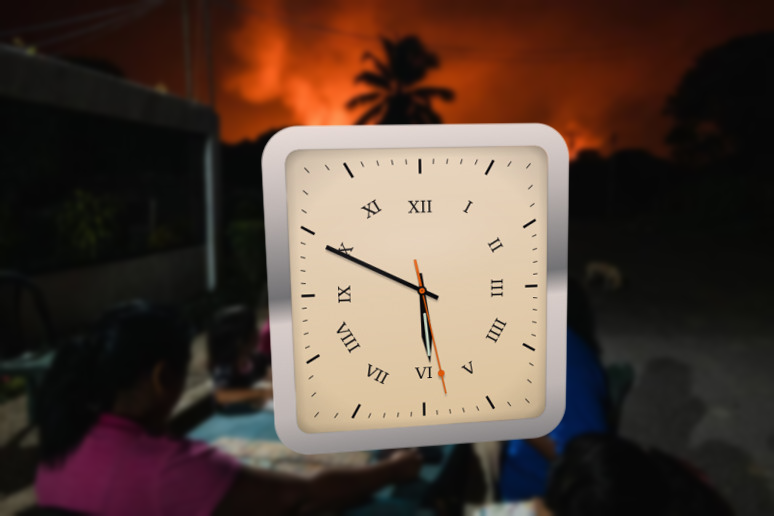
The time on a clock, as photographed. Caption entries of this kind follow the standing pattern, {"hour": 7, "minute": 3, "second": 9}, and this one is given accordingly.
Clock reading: {"hour": 5, "minute": 49, "second": 28}
